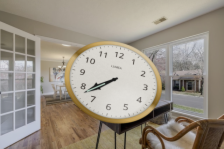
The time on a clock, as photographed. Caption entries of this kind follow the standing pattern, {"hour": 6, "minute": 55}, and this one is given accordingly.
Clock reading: {"hour": 7, "minute": 38}
